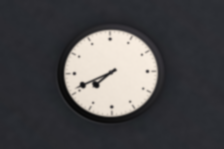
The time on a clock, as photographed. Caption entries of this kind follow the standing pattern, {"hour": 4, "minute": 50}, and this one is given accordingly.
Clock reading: {"hour": 7, "minute": 41}
